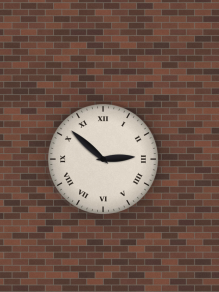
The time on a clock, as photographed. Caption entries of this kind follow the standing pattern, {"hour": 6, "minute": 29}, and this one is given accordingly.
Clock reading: {"hour": 2, "minute": 52}
